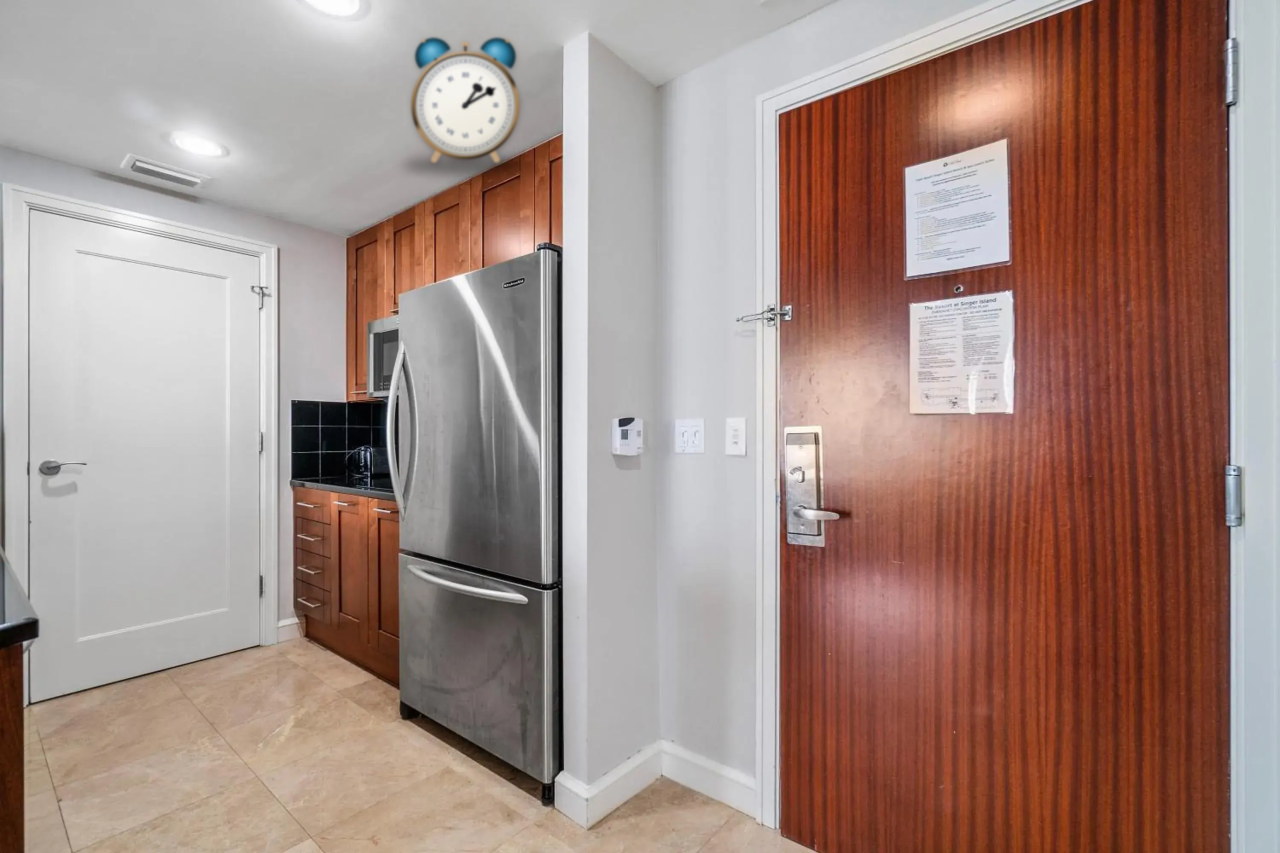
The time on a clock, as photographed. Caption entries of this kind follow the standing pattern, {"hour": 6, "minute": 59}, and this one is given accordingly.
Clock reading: {"hour": 1, "minute": 10}
